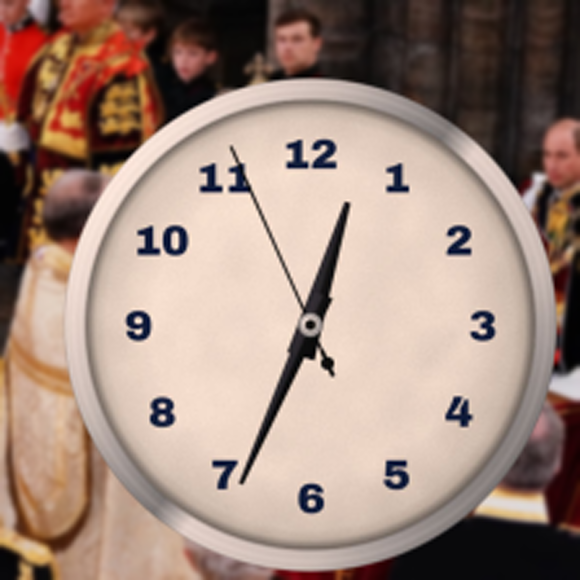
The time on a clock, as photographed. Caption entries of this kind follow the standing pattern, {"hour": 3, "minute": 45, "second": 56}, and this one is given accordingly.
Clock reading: {"hour": 12, "minute": 33, "second": 56}
